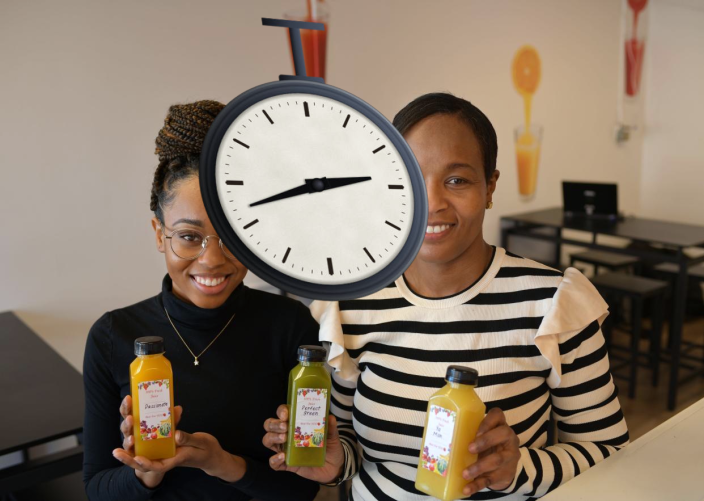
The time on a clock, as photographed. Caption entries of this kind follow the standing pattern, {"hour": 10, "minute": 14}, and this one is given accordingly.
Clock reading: {"hour": 2, "minute": 42}
